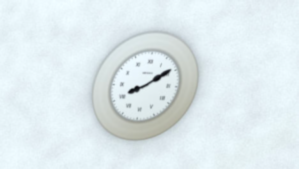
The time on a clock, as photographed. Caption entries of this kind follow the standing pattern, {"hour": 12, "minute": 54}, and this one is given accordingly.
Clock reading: {"hour": 8, "minute": 9}
